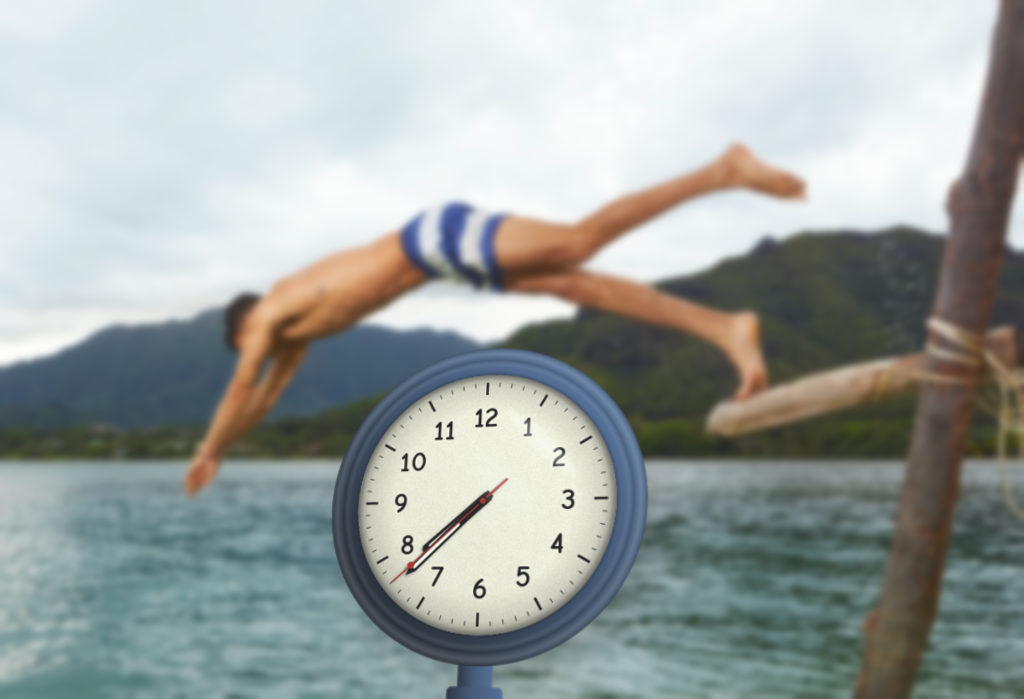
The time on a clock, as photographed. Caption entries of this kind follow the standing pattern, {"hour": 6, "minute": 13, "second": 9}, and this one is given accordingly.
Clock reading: {"hour": 7, "minute": 37, "second": 38}
